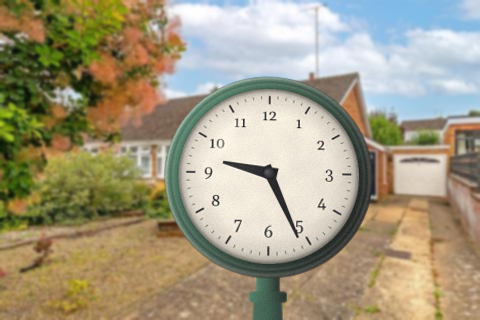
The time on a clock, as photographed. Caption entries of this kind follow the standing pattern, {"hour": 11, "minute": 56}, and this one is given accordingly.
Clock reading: {"hour": 9, "minute": 26}
